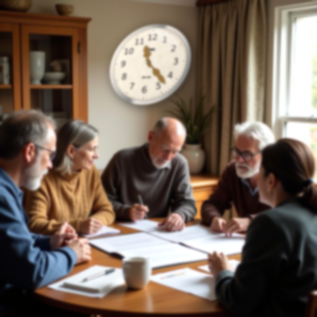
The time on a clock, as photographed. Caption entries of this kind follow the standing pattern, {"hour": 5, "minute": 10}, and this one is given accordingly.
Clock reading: {"hour": 11, "minute": 23}
